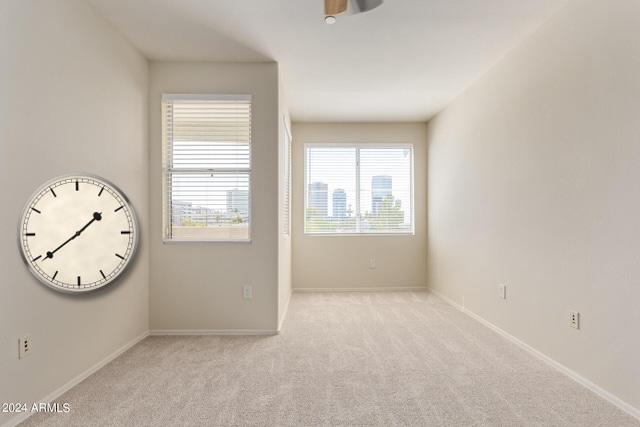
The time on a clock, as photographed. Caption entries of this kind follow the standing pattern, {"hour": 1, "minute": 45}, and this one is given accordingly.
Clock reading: {"hour": 1, "minute": 39}
